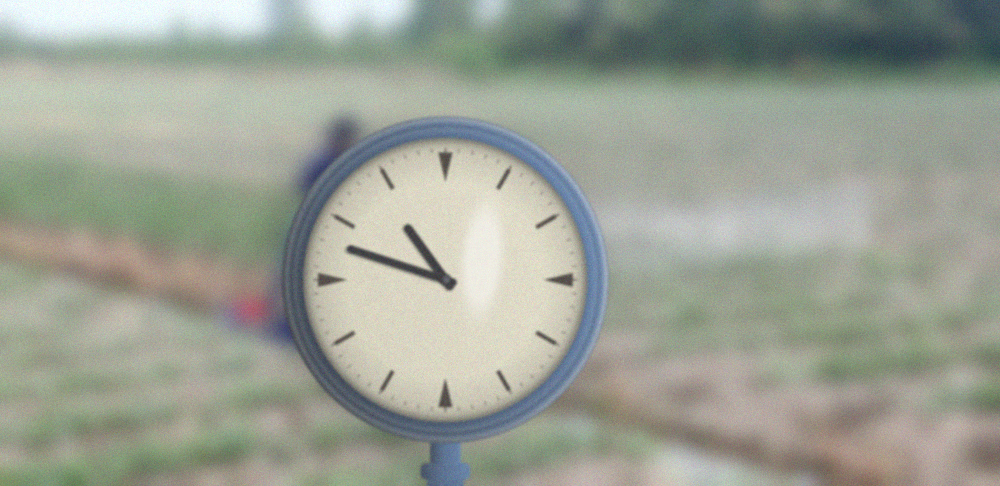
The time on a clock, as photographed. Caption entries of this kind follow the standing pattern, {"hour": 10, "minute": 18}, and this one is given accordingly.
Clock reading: {"hour": 10, "minute": 48}
